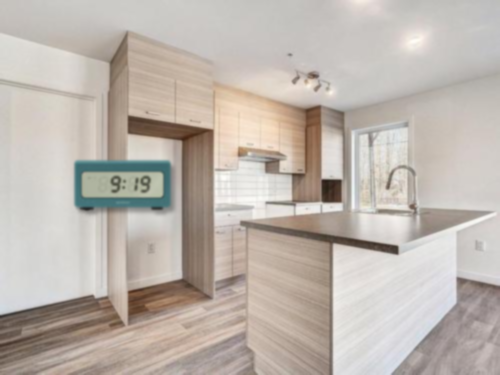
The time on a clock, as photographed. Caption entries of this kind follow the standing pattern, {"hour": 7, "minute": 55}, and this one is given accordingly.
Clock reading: {"hour": 9, "minute": 19}
